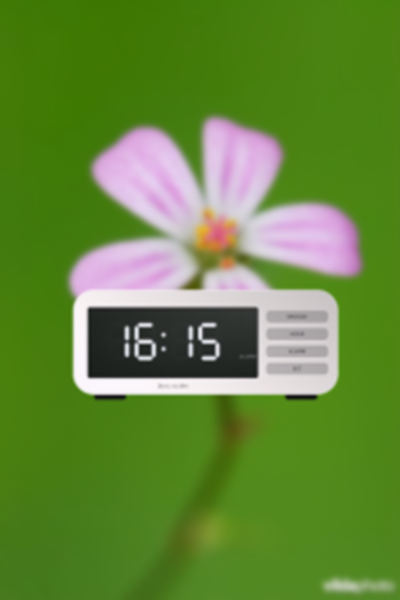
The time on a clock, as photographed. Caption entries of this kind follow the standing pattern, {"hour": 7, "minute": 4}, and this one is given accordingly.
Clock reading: {"hour": 16, "minute": 15}
